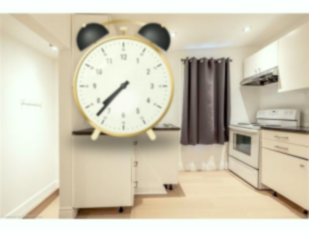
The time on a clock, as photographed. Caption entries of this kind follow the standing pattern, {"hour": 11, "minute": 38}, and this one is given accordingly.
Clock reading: {"hour": 7, "minute": 37}
